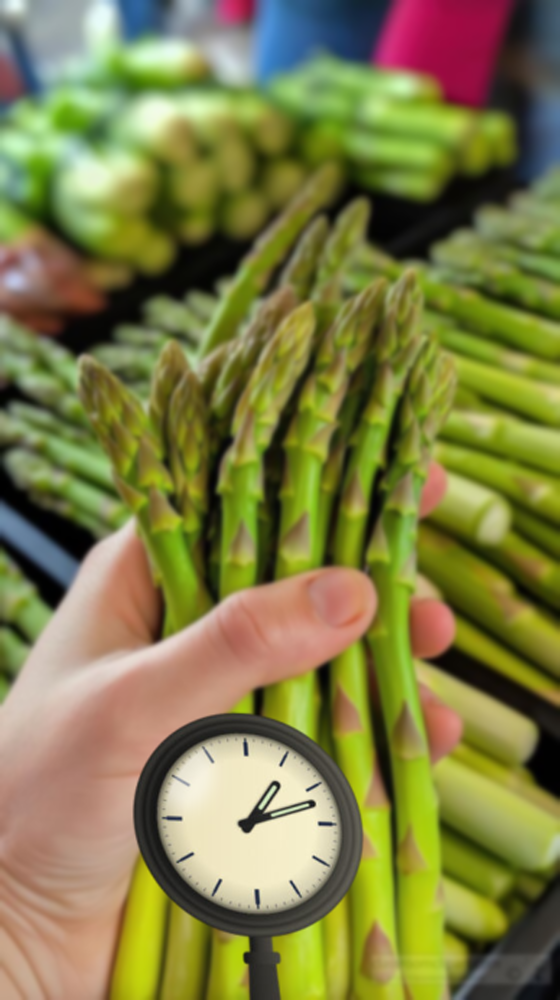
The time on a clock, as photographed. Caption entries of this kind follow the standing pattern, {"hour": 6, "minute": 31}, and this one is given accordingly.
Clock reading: {"hour": 1, "minute": 12}
